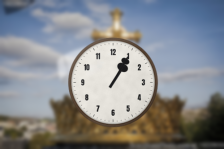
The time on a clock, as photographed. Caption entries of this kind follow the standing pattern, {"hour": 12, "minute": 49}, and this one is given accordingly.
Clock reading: {"hour": 1, "minute": 5}
